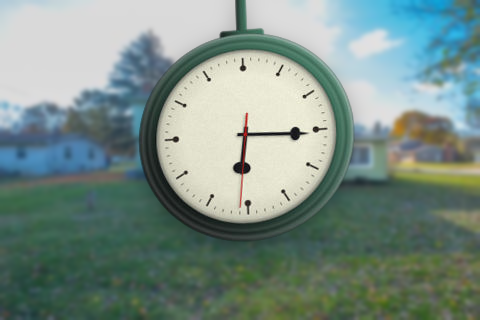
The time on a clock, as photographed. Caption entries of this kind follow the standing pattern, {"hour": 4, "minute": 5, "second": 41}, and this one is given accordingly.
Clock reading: {"hour": 6, "minute": 15, "second": 31}
